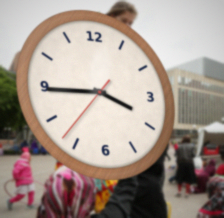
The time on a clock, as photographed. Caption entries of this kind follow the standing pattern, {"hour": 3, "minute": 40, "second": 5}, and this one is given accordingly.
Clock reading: {"hour": 3, "minute": 44, "second": 37}
